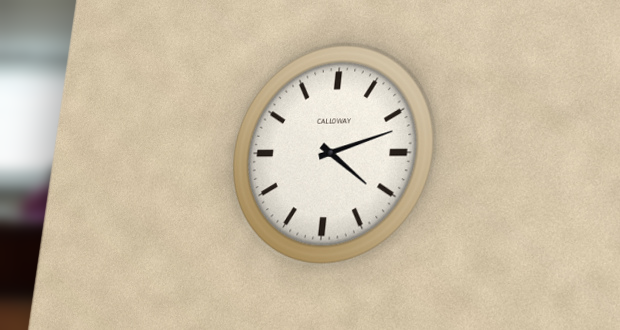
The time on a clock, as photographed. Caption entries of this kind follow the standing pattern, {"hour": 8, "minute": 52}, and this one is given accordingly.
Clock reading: {"hour": 4, "minute": 12}
